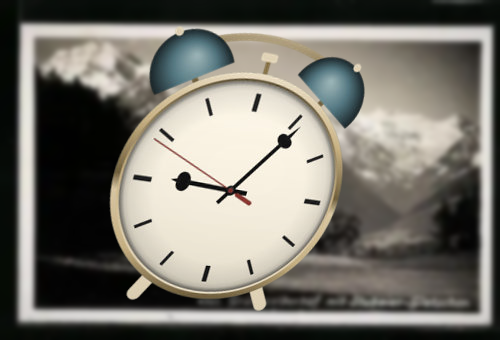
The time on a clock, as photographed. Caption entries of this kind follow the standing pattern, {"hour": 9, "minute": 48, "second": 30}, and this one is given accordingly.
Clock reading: {"hour": 9, "minute": 5, "second": 49}
